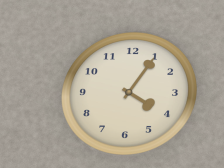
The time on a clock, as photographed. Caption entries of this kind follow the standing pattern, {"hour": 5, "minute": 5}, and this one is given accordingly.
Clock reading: {"hour": 4, "minute": 5}
